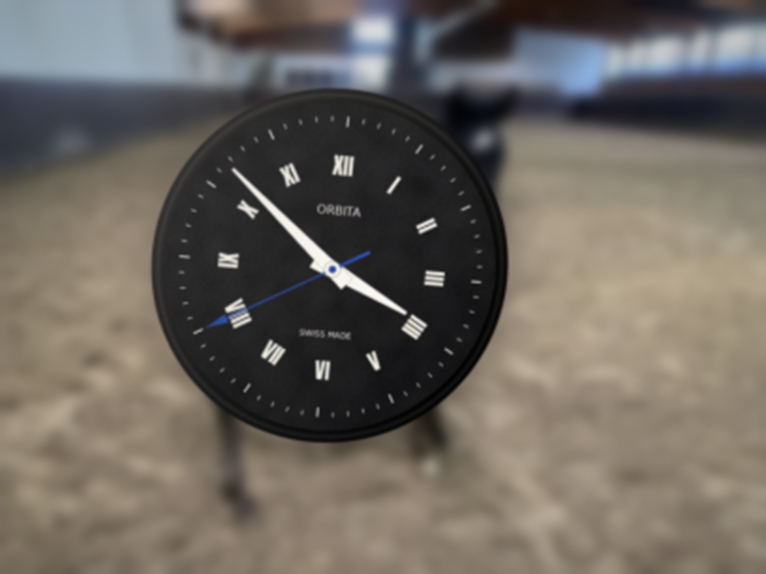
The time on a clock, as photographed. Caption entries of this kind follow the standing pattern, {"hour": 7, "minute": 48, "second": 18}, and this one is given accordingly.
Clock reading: {"hour": 3, "minute": 51, "second": 40}
